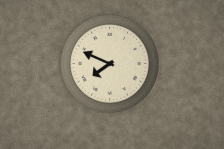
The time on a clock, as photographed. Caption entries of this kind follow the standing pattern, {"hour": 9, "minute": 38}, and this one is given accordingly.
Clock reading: {"hour": 7, "minute": 49}
